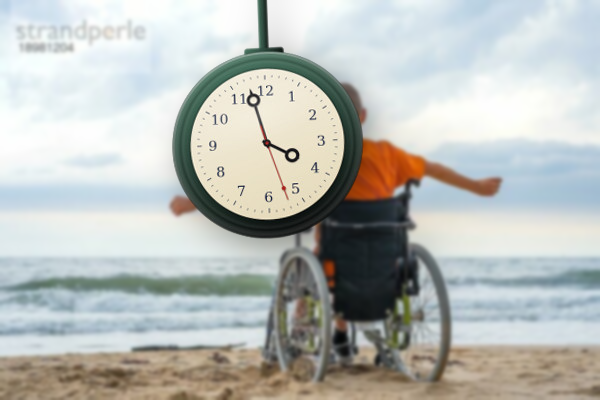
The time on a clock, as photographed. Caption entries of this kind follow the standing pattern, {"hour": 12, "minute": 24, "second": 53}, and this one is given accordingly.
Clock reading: {"hour": 3, "minute": 57, "second": 27}
